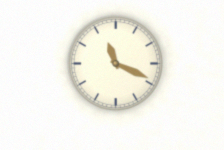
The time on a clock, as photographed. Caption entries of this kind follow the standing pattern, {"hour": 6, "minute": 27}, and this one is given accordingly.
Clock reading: {"hour": 11, "minute": 19}
